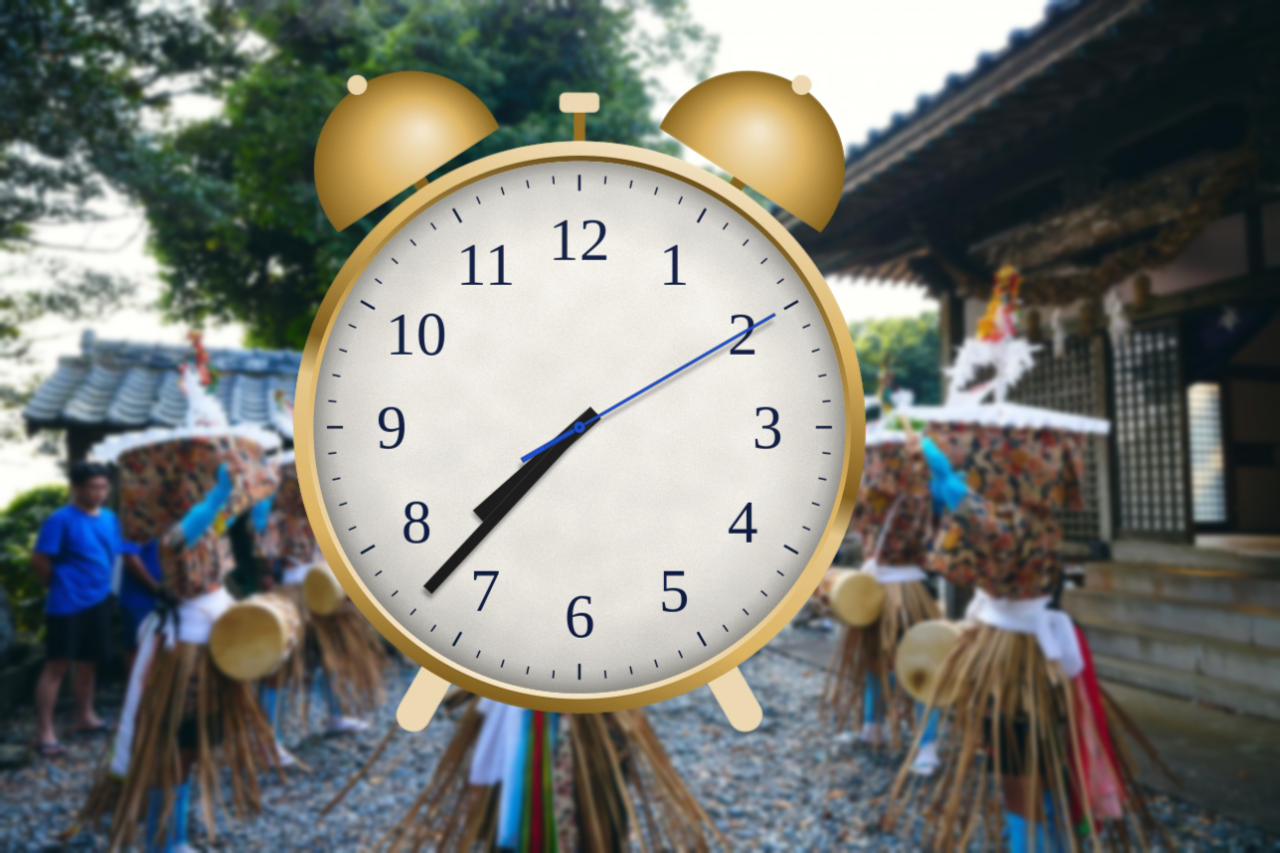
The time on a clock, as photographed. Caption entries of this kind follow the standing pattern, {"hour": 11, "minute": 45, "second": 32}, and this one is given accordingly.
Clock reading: {"hour": 7, "minute": 37, "second": 10}
